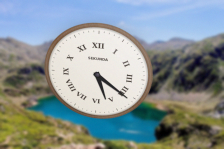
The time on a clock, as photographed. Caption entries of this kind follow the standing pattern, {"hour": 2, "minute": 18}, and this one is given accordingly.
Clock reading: {"hour": 5, "minute": 21}
